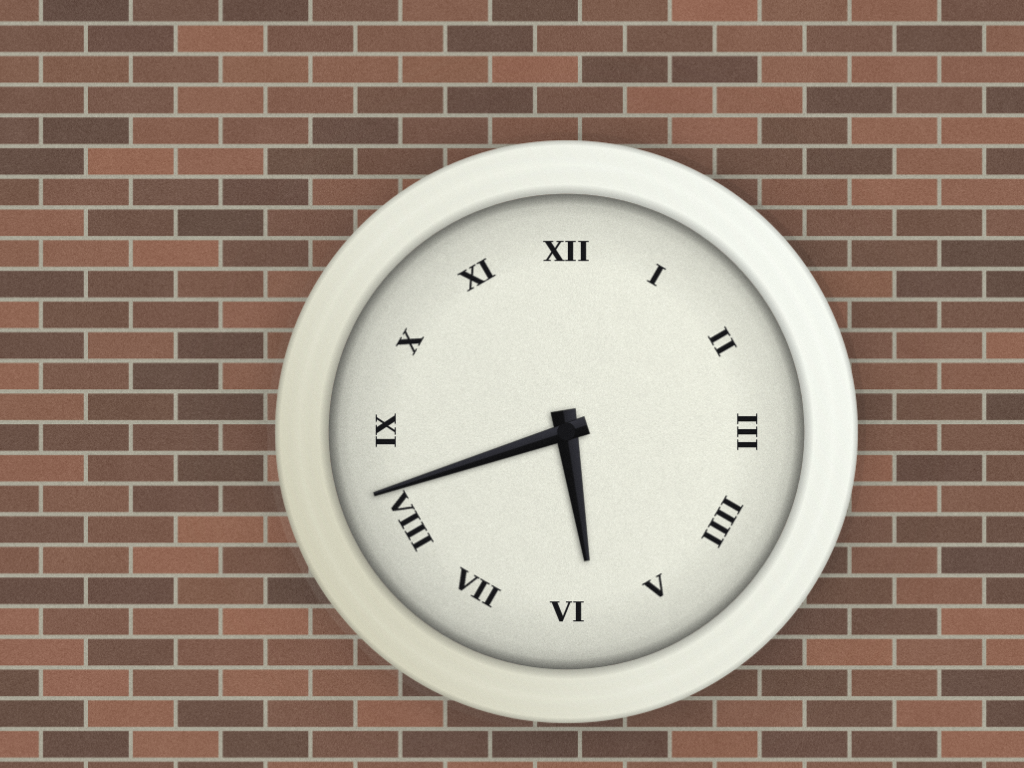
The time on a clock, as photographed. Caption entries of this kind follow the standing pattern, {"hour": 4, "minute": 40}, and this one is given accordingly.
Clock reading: {"hour": 5, "minute": 42}
